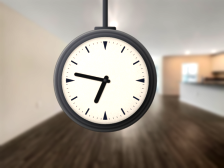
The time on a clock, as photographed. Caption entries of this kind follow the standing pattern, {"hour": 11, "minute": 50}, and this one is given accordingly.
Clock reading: {"hour": 6, "minute": 47}
